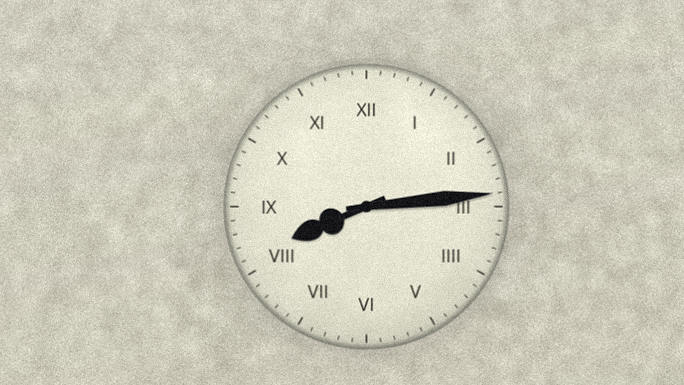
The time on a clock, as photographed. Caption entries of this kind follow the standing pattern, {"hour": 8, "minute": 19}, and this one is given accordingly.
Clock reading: {"hour": 8, "minute": 14}
